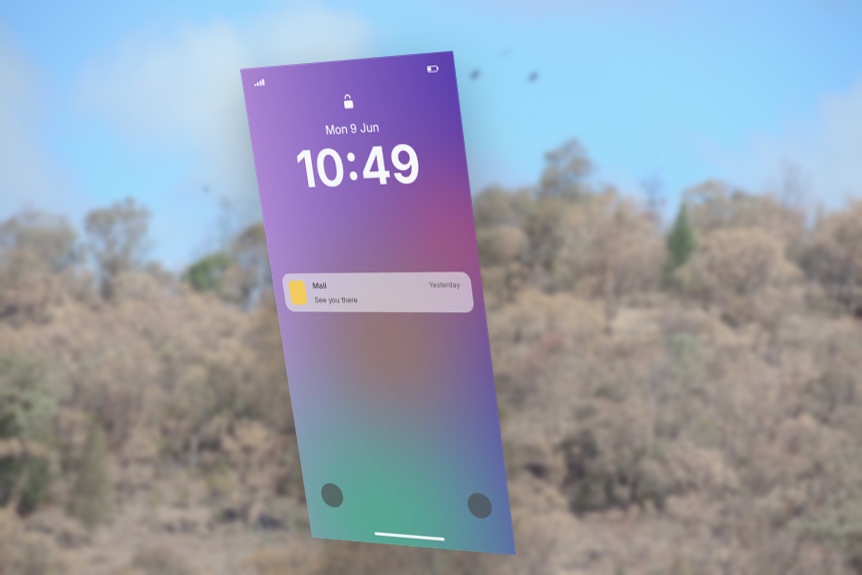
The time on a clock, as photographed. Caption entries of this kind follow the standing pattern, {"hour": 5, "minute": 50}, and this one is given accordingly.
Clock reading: {"hour": 10, "minute": 49}
